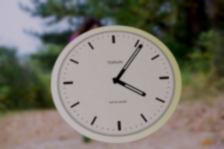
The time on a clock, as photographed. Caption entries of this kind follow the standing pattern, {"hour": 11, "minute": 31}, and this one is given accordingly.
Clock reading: {"hour": 4, "minute": 6}
